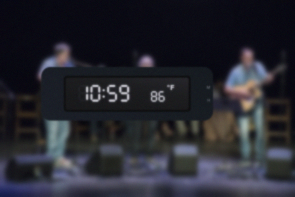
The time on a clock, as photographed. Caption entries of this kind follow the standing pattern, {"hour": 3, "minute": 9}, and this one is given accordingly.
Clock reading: {"hour": 10, "minute": 59}
